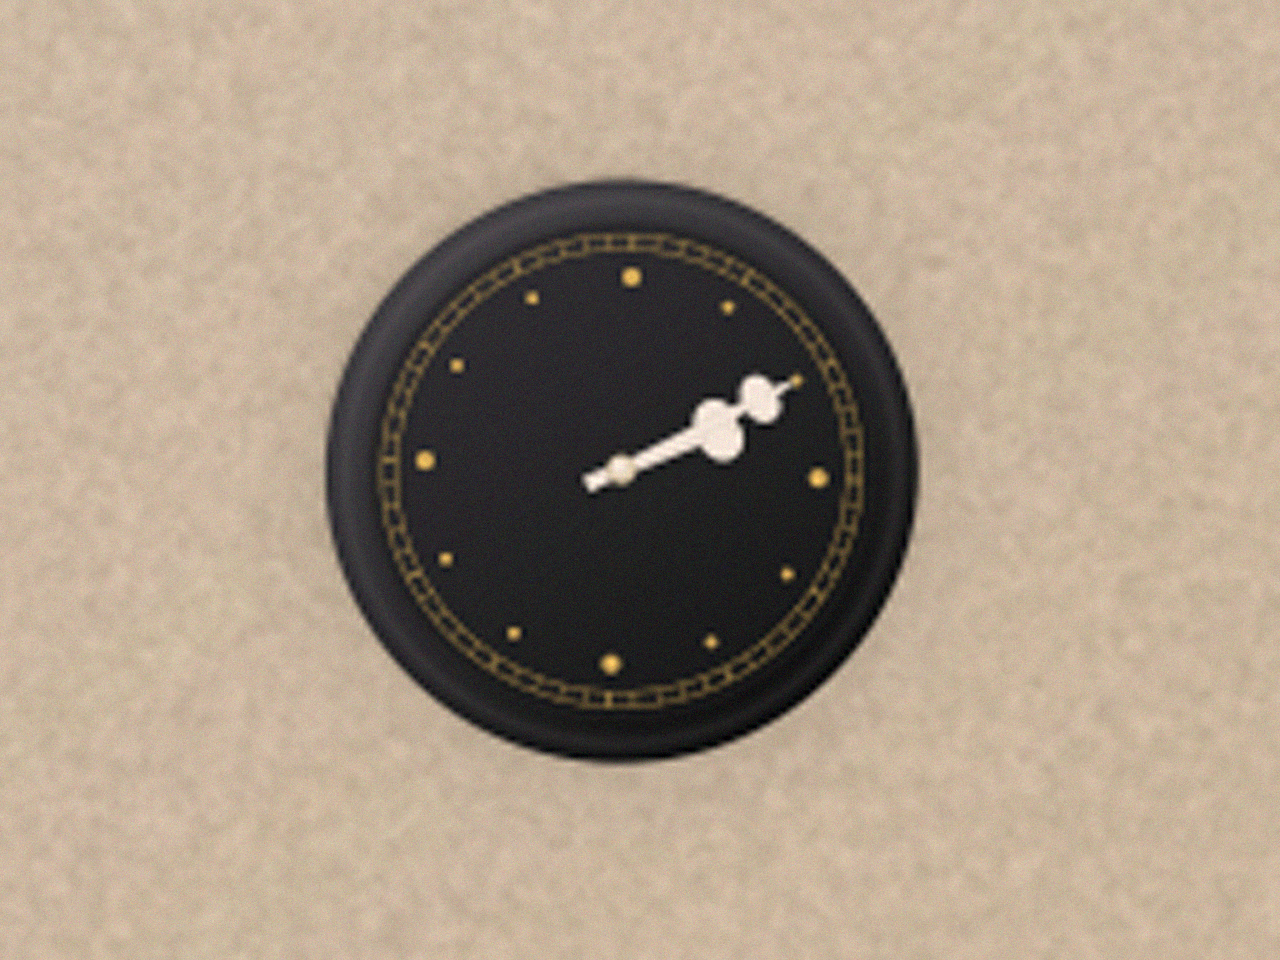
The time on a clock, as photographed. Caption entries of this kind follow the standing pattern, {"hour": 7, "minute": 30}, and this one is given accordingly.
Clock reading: {"hour": 2, "minute": 10}
